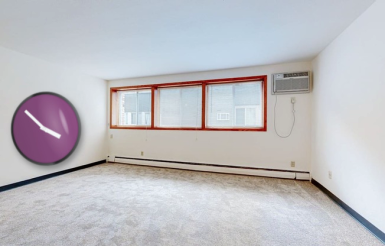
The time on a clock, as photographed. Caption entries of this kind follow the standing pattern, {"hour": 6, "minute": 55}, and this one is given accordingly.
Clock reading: {"hour": 3, "minute": 52}
